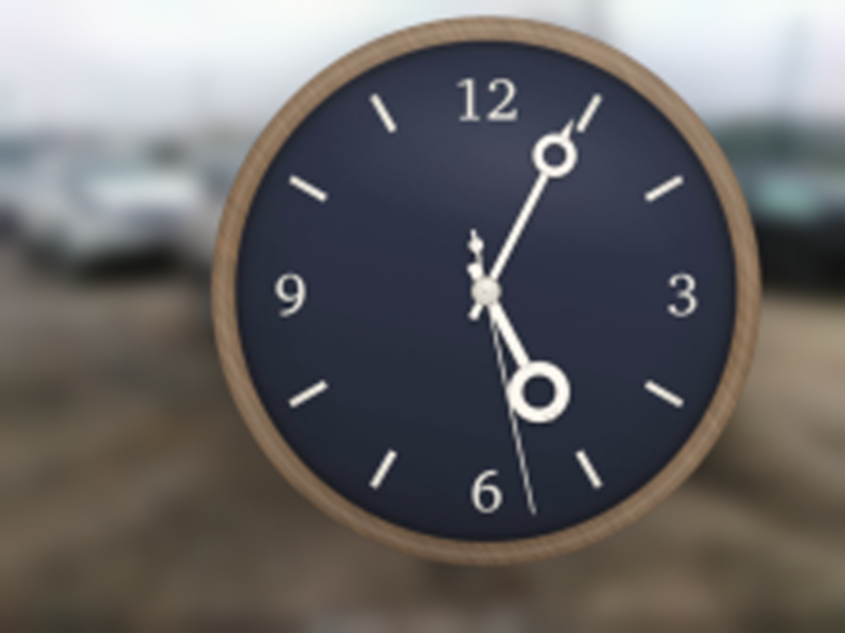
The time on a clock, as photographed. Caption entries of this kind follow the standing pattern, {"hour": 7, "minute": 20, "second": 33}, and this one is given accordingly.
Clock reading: {"hour": 5, "minute": 4, "second": 28}
